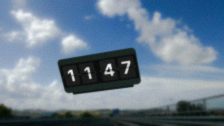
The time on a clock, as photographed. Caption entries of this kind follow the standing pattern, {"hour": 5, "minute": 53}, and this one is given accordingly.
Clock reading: {"hour": 11, "minute": 47}
